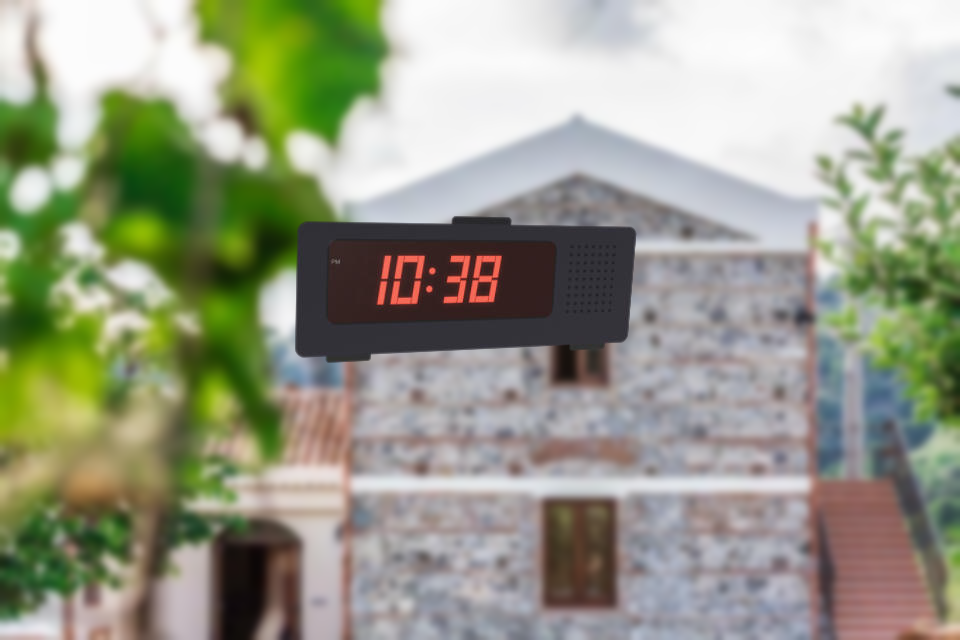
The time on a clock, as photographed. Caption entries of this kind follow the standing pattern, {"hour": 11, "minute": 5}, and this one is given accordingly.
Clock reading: {"hour": 10, "minute": 38}
